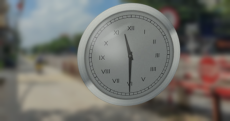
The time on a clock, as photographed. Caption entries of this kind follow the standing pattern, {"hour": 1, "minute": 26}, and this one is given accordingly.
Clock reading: {"hour": 11, "minute": 30}
